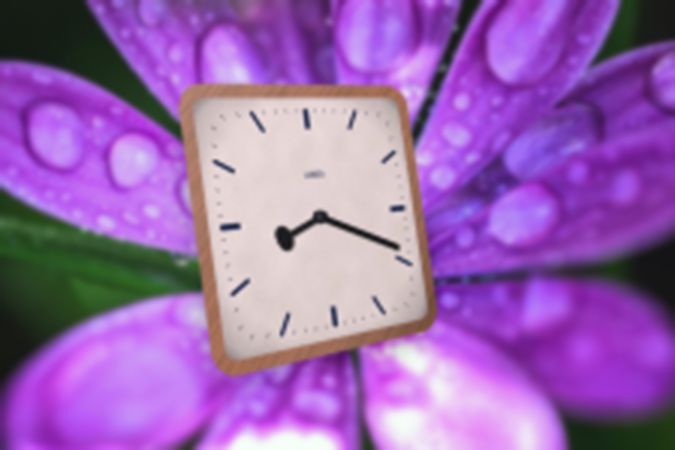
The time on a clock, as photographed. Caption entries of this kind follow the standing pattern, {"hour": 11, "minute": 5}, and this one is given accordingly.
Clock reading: {"hour": 8, "minute": 19}
